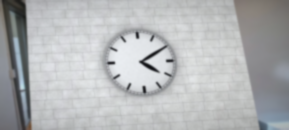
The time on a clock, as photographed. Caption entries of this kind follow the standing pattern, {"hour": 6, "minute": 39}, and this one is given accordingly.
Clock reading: {"hour": 4, "minute": 10}
